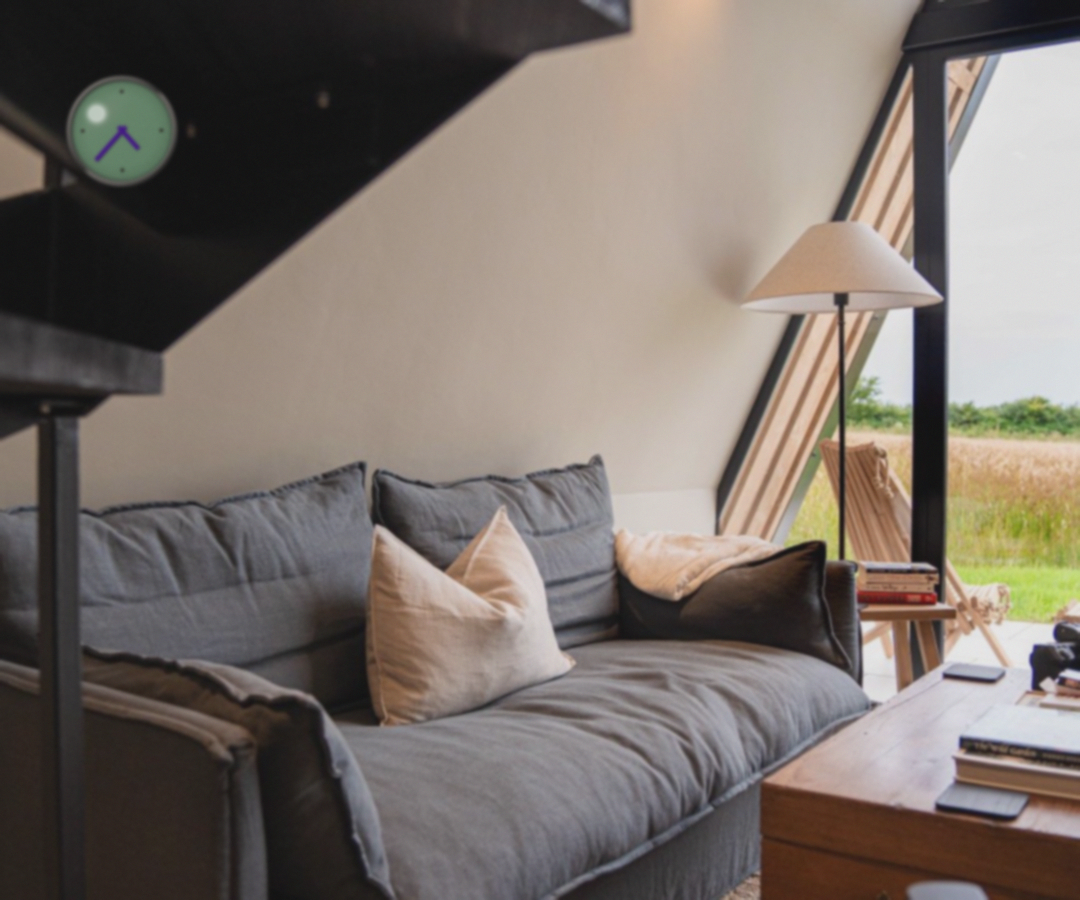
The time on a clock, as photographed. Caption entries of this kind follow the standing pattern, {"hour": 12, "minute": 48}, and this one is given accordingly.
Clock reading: {"hour": 4, "minute": 37}
